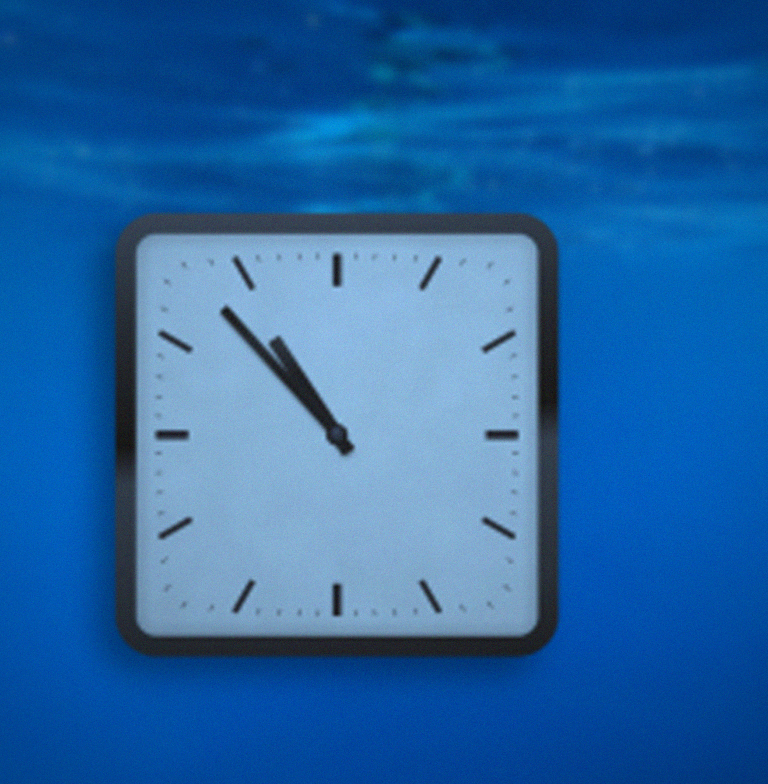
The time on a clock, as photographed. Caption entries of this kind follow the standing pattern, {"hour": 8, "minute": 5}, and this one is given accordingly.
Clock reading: {"hour": 10, "minute": 53}
